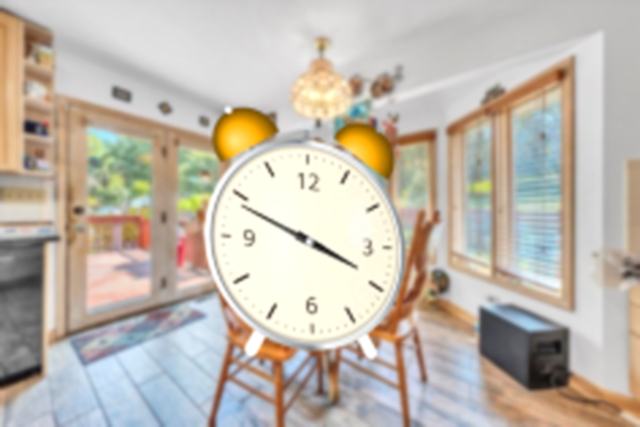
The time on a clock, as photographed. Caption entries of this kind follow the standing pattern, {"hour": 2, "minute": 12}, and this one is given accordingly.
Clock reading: {"hour": 3, "minute": 49}
